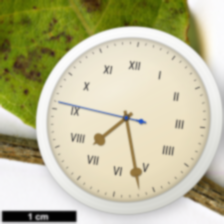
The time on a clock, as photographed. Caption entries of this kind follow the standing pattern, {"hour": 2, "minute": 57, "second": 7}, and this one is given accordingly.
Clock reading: {"hour": 7, "minute": 26, "second": 46}
